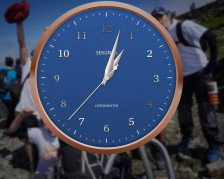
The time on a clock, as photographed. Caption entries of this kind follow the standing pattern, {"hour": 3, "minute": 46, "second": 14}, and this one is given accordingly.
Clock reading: {"hour": 1, "minute": 2, "second": 37}
